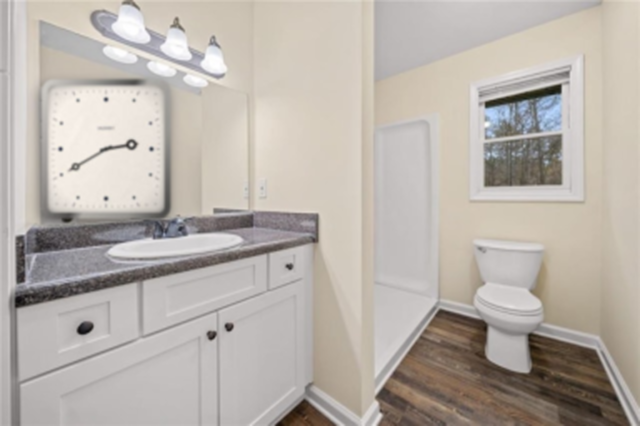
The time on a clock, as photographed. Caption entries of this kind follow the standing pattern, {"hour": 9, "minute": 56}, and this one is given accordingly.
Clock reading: {"hour": 2, "minute": 40}
